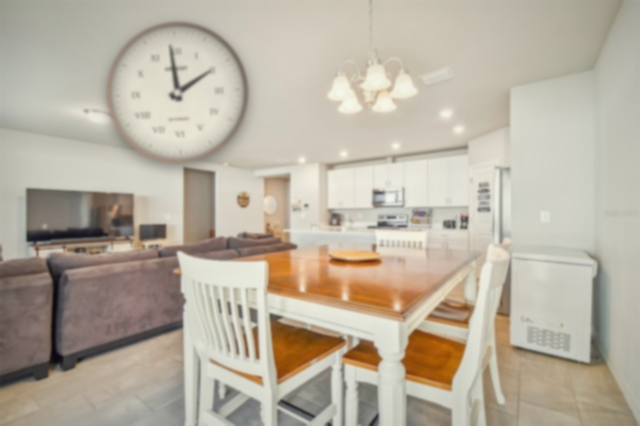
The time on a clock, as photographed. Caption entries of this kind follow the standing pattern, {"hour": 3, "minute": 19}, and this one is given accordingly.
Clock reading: {"hour": 1, "minute": 59}
